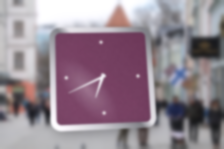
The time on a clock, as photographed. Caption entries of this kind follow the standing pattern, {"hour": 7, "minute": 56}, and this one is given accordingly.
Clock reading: {"hour": 6, "minute": 41}
